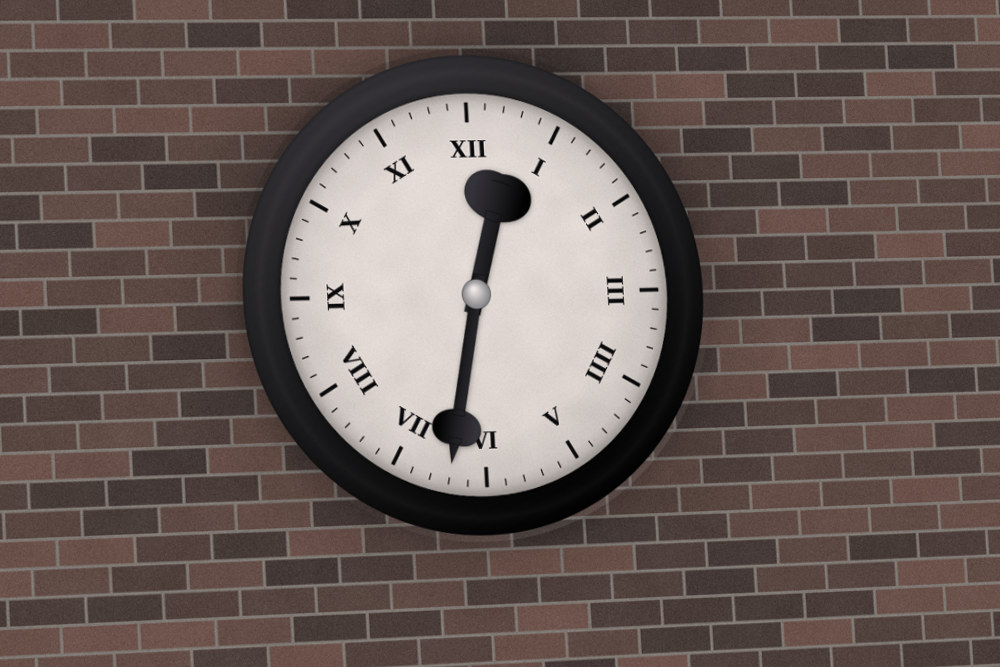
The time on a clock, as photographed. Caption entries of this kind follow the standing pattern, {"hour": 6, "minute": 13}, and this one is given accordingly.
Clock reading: {"hour": 12, "minute": 32}
